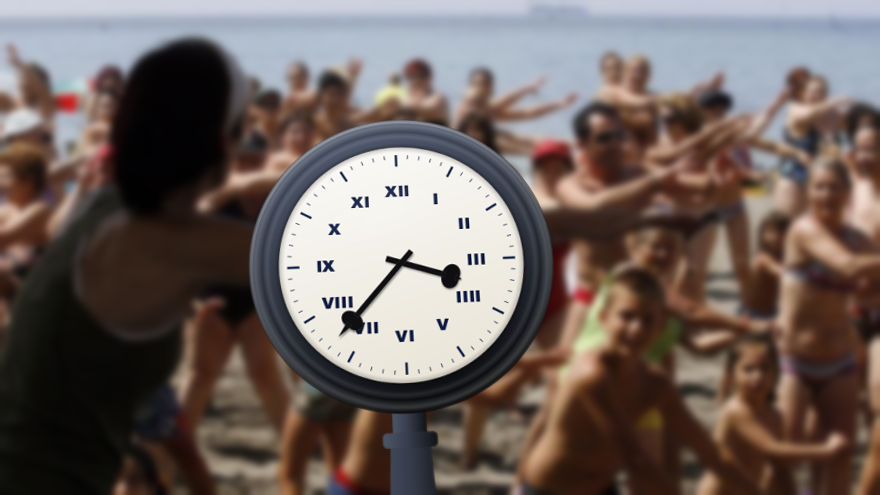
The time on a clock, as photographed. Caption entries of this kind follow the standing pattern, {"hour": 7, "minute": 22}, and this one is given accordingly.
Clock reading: {"hour": 3, "minute": 37}
